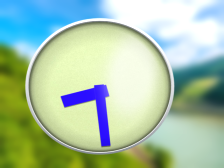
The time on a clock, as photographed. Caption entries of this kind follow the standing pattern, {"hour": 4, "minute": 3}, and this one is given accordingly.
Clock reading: {"hour": 8, "minute": 29}
